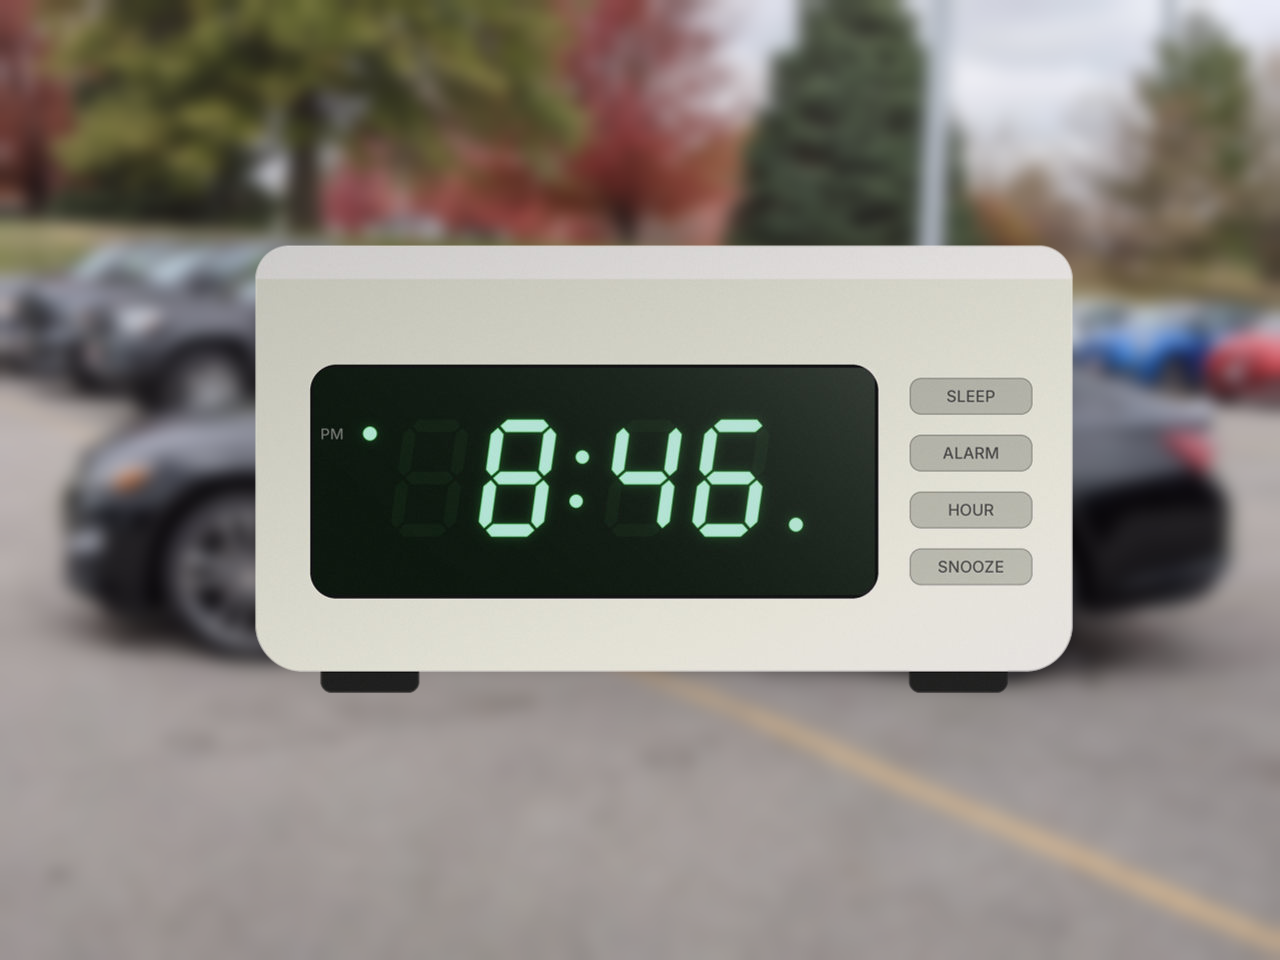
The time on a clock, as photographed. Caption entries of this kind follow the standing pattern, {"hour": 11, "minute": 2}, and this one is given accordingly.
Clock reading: {"hour": 8, "minute": 46}
